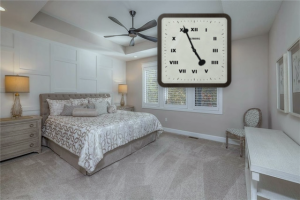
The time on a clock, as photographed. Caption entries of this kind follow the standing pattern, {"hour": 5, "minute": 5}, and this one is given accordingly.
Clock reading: {"hour": 4, "minute": 56}
